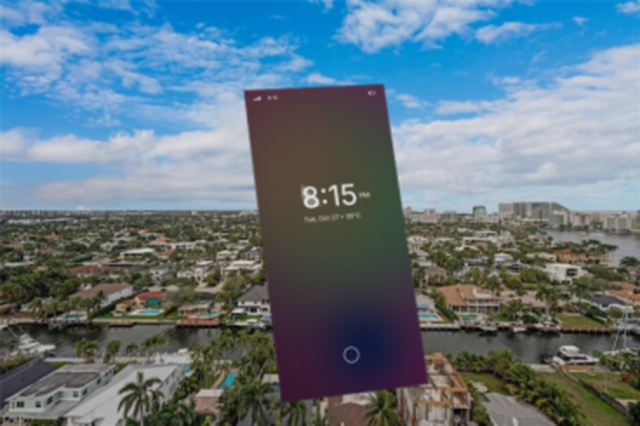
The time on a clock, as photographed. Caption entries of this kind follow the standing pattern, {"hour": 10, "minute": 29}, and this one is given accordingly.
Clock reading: {"hour": 8, "minute": 15}
